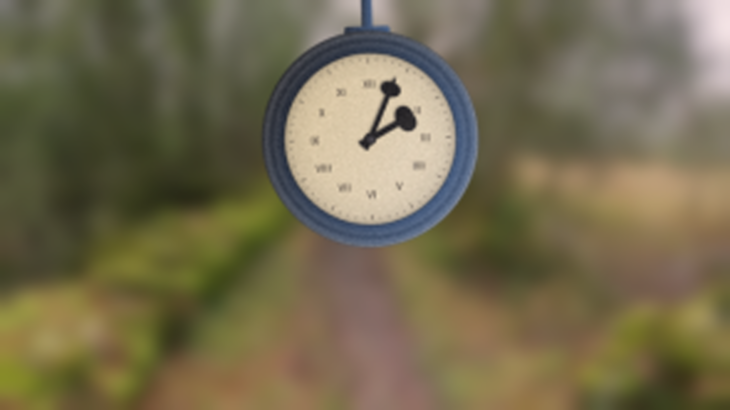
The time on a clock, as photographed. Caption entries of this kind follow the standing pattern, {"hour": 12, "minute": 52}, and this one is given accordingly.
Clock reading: {"hour": 2, "minute": 4}
